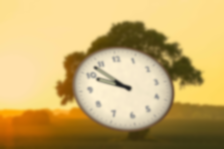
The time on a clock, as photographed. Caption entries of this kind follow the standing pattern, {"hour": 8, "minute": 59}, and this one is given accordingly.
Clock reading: {"hour": 9, "minute": 53}
